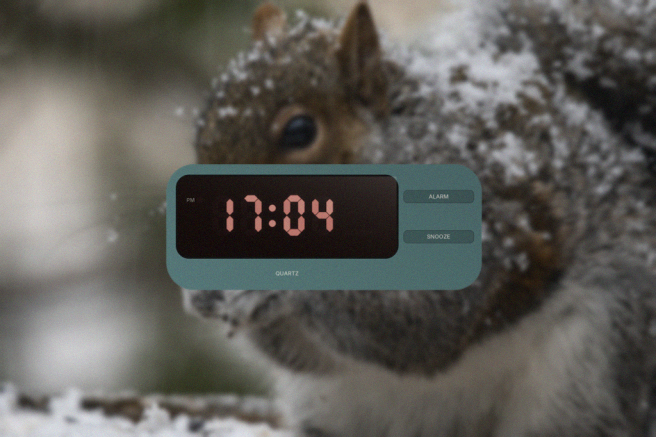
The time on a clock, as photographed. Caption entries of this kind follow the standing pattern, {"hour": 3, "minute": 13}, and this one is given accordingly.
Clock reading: {"hour": 17, "minute": 4}
